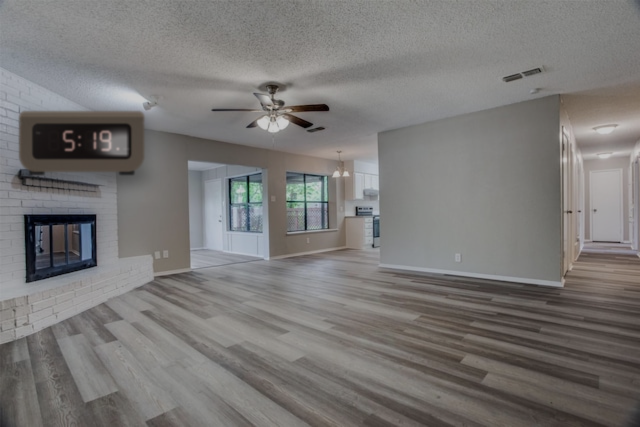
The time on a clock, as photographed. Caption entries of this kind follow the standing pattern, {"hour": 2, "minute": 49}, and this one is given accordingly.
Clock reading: {"hour": 5, "minute": 19}
